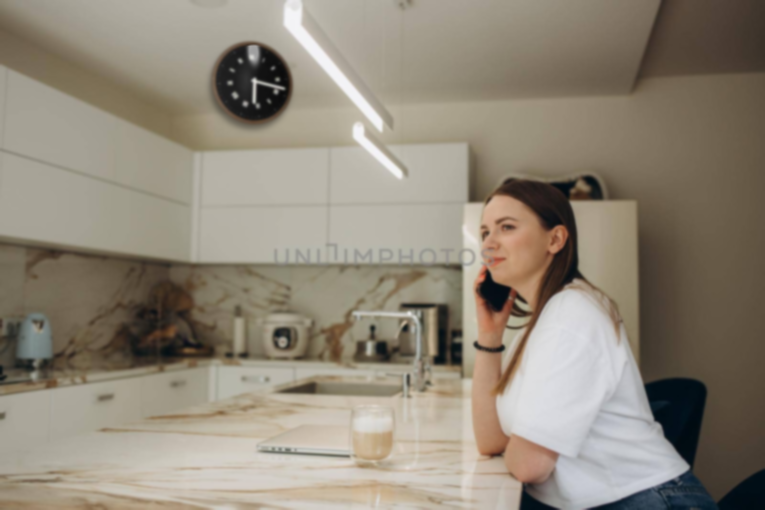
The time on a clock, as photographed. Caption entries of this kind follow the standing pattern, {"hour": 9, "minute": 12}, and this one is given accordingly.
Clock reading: {"hour": 6, "minute": 18}
